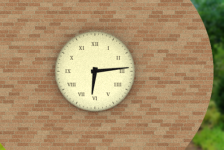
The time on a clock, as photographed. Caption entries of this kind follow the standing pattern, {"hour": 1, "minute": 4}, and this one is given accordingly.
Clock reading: {"hour": 6, "minute": 14}
